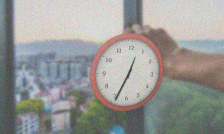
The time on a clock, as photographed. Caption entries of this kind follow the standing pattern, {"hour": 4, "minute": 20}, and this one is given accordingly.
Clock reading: {"hour": 12, "minute": 34}
